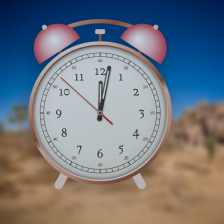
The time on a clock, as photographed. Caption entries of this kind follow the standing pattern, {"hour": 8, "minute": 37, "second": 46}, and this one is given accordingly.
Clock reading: {"hour": 12, "minute": 1, "second": 52}
